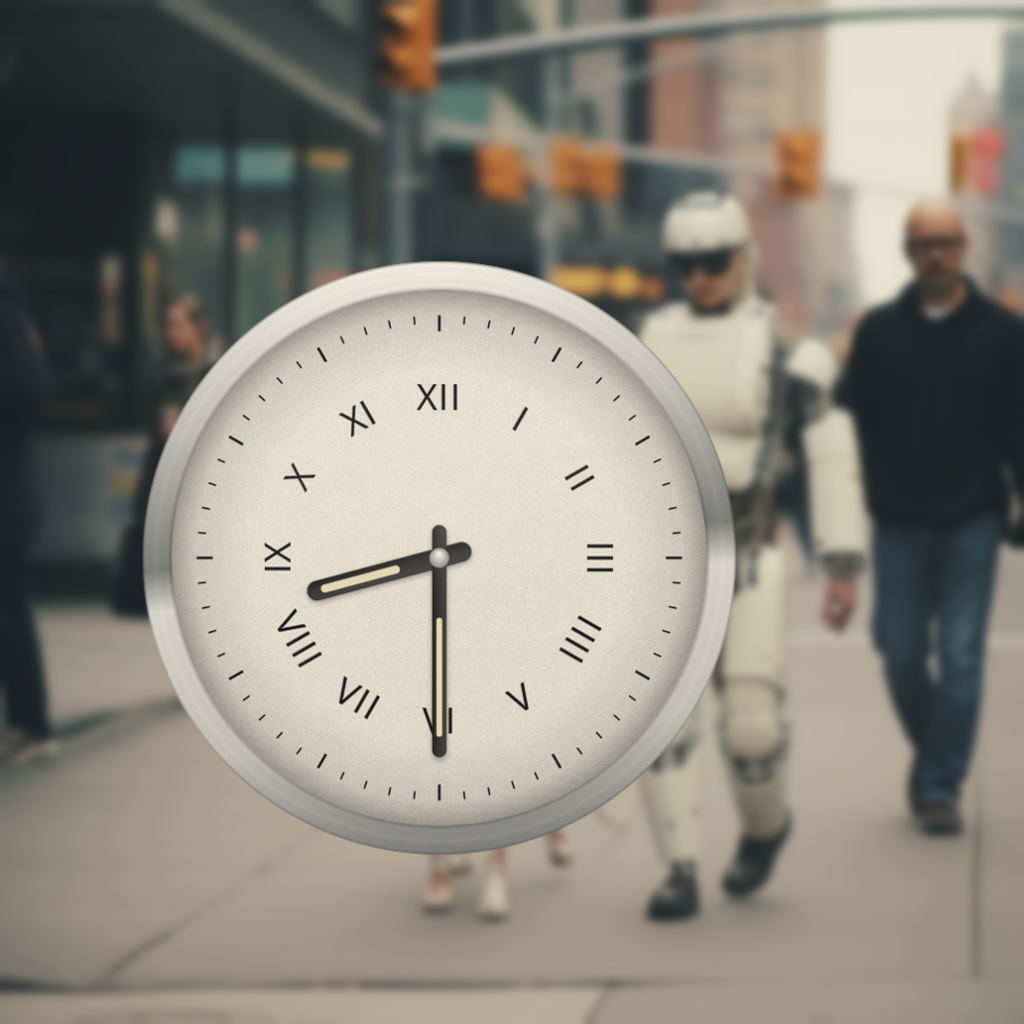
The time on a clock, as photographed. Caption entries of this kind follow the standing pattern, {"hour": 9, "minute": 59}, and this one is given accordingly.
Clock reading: {"hour": 8, "minute": 30}
